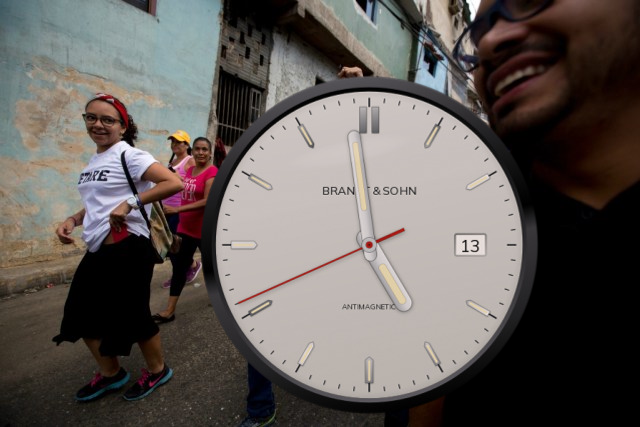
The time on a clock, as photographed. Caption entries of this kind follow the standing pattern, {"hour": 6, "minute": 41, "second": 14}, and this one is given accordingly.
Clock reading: {"hour": 4, "minute": 58, "second": 41}
